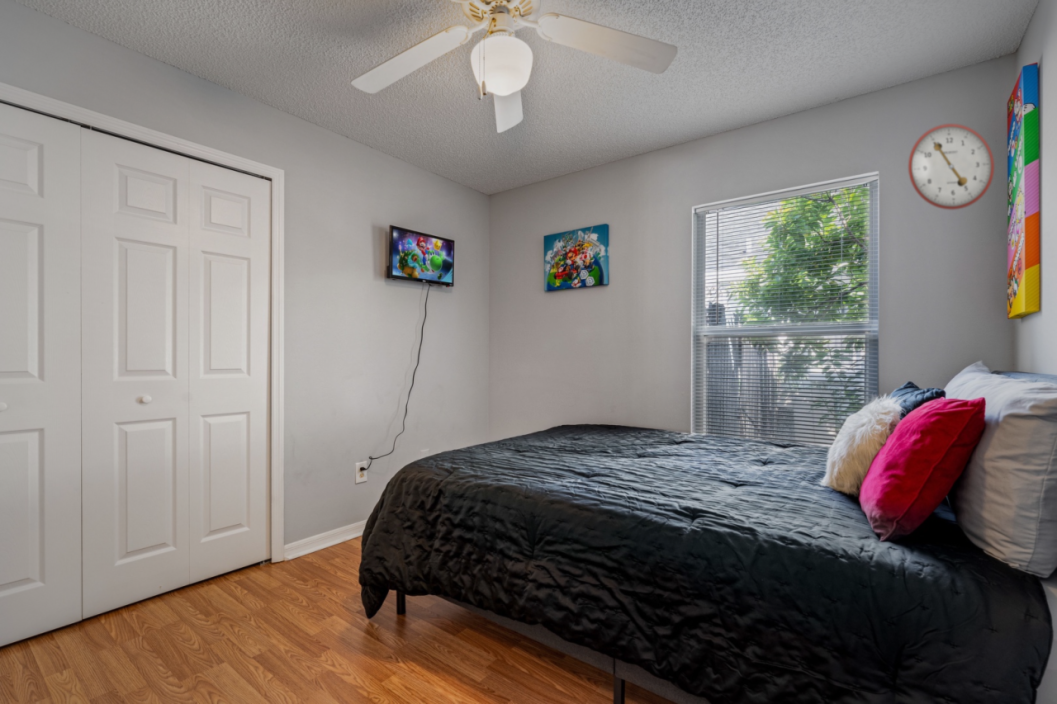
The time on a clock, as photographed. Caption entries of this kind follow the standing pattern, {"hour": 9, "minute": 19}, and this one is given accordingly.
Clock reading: {"hour": 4, "minute": 55}
